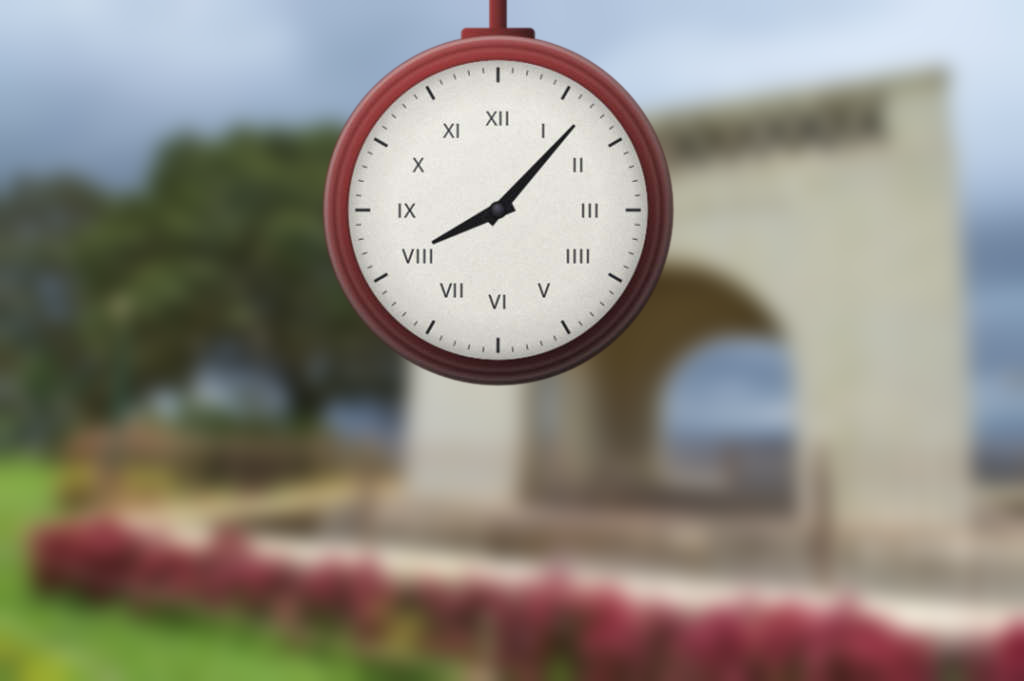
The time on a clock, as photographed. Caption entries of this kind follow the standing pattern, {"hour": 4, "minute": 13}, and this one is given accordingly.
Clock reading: {"hour": 8, "minute": 7}
